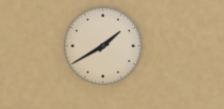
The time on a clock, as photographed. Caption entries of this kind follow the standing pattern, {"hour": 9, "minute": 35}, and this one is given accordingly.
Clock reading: {"hour": 1, "minute": 40}
